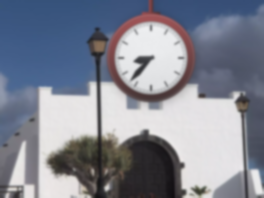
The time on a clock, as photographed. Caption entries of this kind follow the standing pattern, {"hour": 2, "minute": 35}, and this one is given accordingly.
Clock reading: {"hour": 8, "minute": 37}
